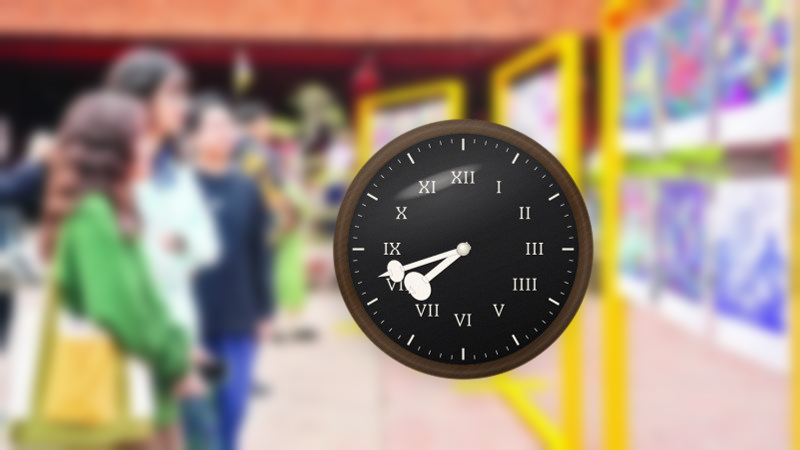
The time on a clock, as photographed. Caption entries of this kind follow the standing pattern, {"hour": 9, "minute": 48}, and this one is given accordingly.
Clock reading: {"hour": 7, "minute": 42}
